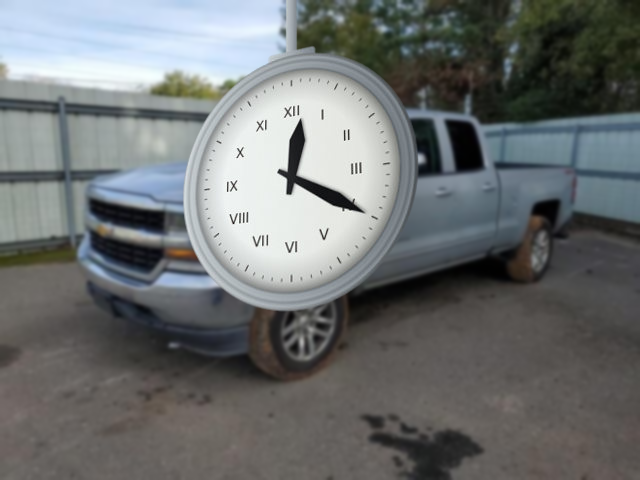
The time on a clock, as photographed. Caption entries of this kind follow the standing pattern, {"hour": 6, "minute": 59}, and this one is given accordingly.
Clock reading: {"hour": 12, "minute": 20}
